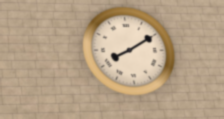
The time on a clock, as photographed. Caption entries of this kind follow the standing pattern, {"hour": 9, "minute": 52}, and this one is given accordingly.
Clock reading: {"hour": 8, "minute": 10}
